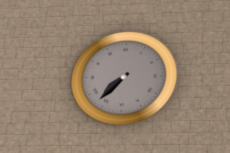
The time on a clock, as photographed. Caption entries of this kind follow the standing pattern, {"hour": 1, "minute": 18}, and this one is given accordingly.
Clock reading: {"hour": 7, "minute": 37}
